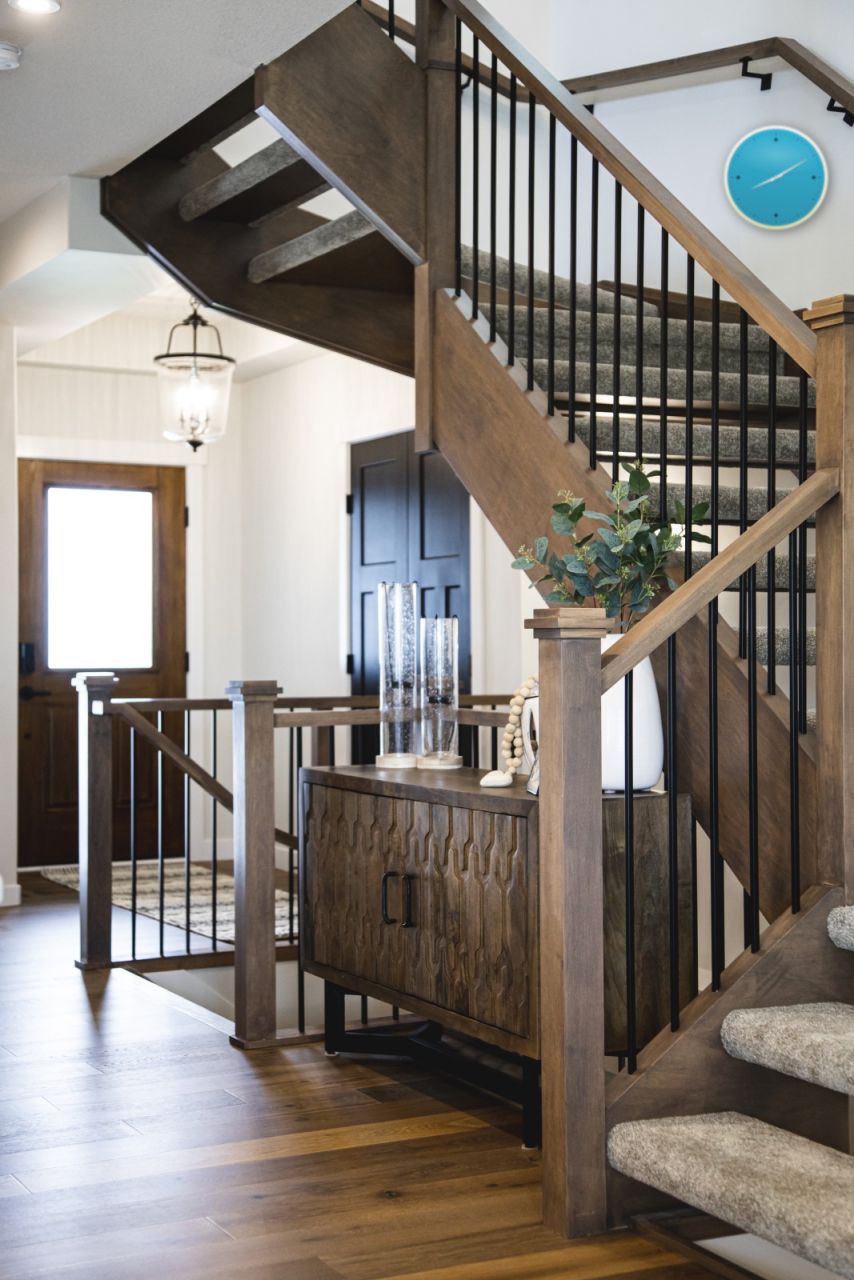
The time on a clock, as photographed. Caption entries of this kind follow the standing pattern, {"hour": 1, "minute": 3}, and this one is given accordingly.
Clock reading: {"hour": 8, "minute": 10}
